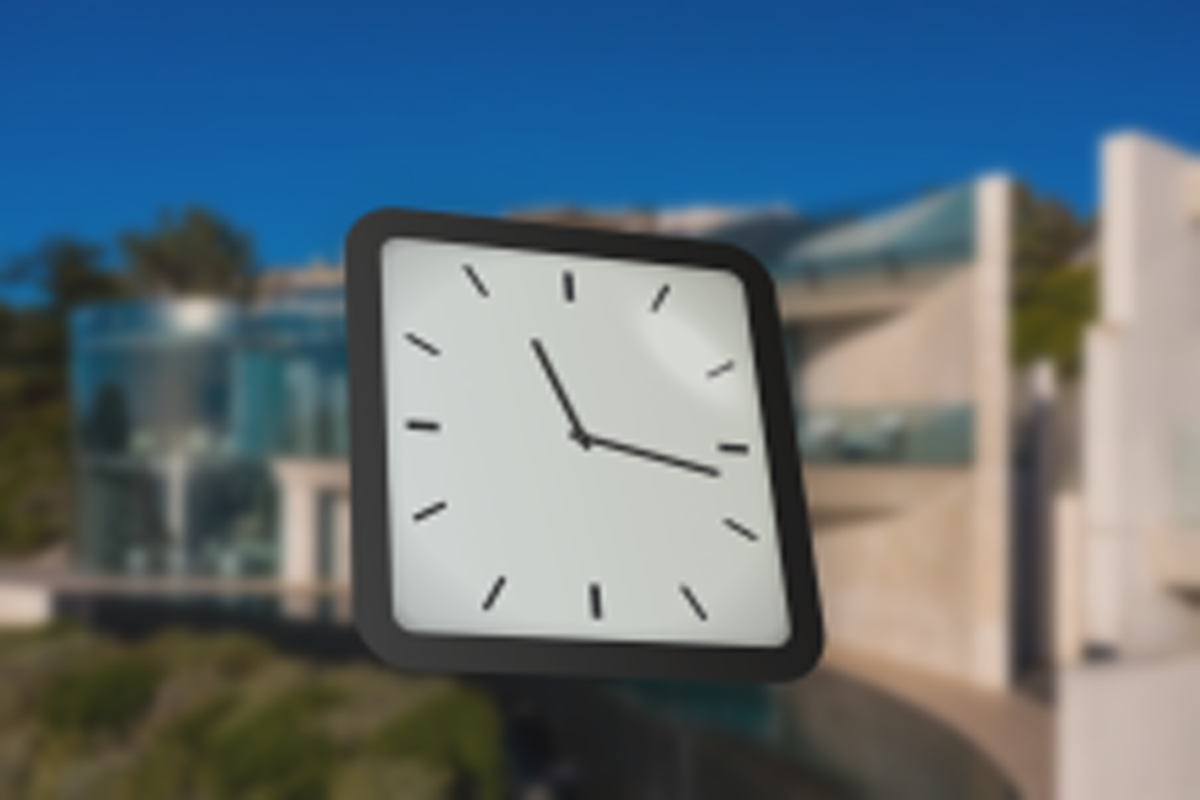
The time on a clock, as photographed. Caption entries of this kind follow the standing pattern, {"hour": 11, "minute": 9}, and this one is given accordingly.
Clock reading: {"hour": 11, "minute": 17}
